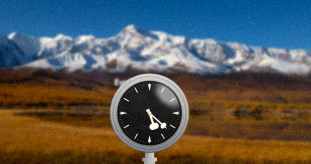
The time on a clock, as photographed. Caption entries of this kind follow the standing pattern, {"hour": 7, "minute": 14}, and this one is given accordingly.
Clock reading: {"hour": 5, "minute": 22}
